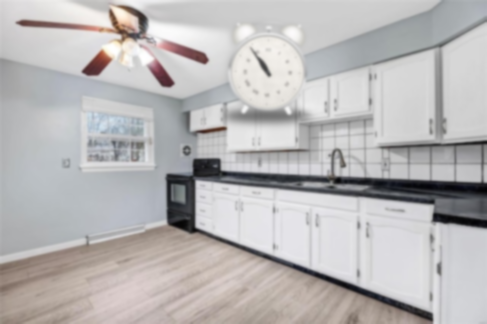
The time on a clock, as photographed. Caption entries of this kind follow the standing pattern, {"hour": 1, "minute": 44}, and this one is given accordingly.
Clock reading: {"hour": 10, "minute": 54}
